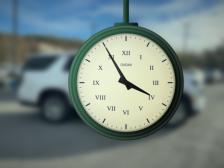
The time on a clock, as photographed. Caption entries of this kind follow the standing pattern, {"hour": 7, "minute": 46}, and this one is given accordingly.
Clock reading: {"hour": 3, "minute": 55}
